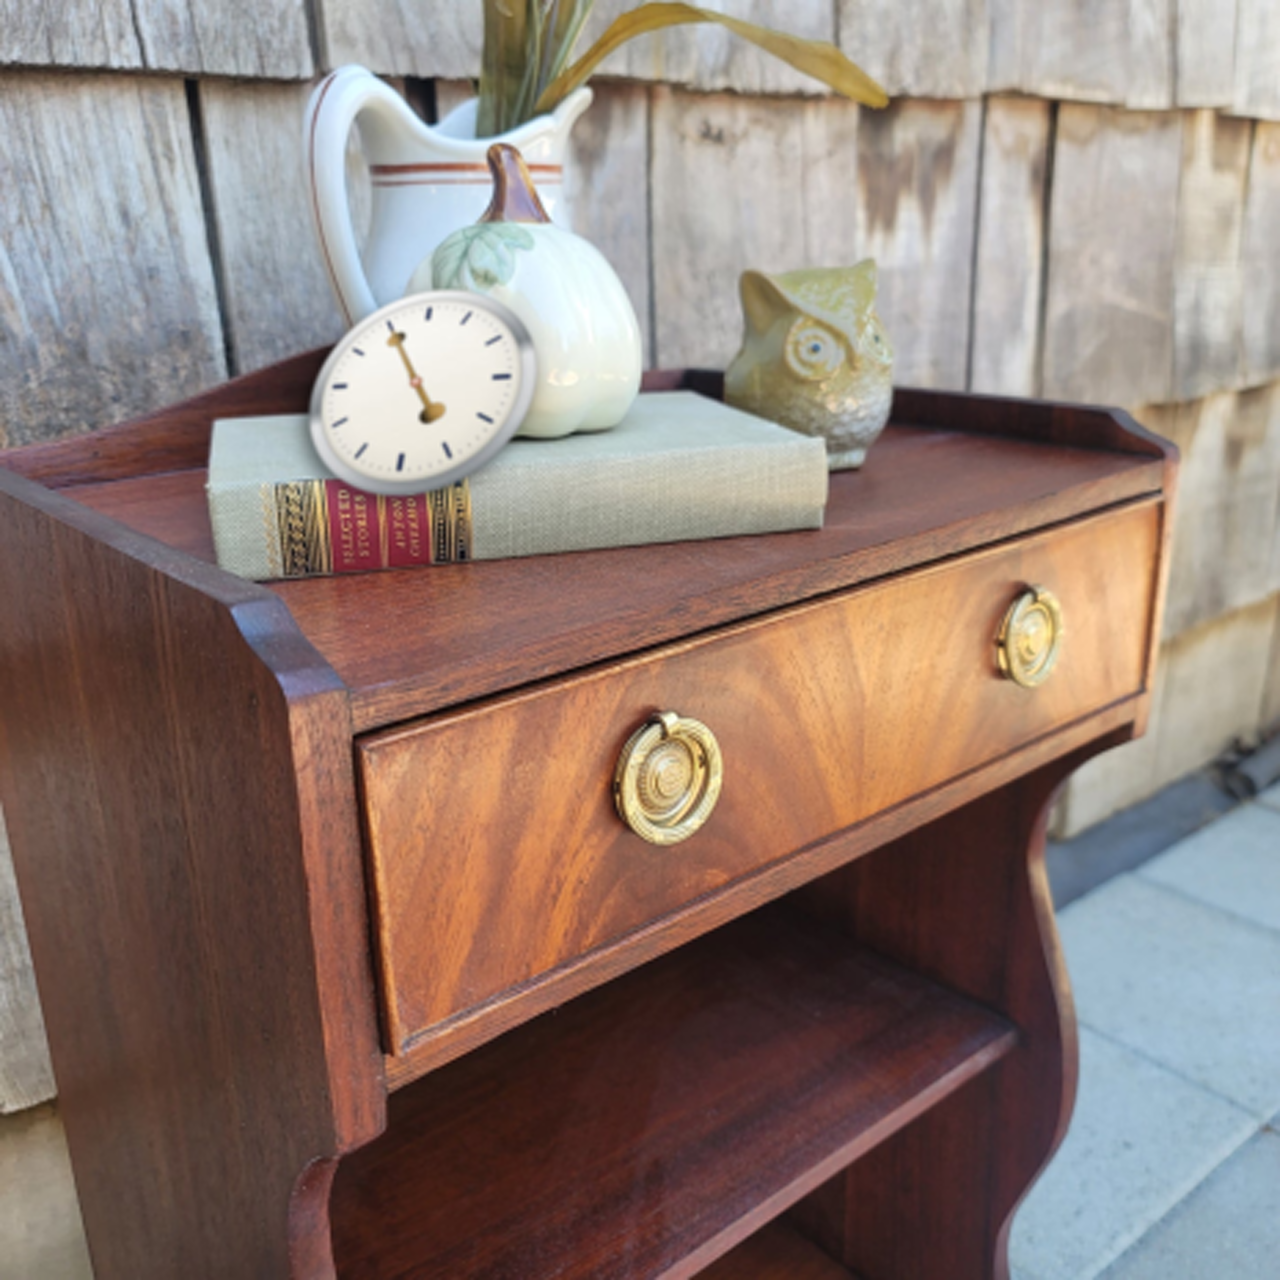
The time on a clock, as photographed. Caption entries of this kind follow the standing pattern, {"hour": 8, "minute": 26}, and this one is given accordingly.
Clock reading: {"hour": 4, "minute": 55}
